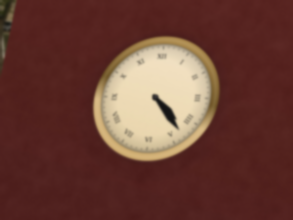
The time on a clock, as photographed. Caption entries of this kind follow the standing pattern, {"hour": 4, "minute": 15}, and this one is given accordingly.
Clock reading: {"hour": 4, "minute": 23}
